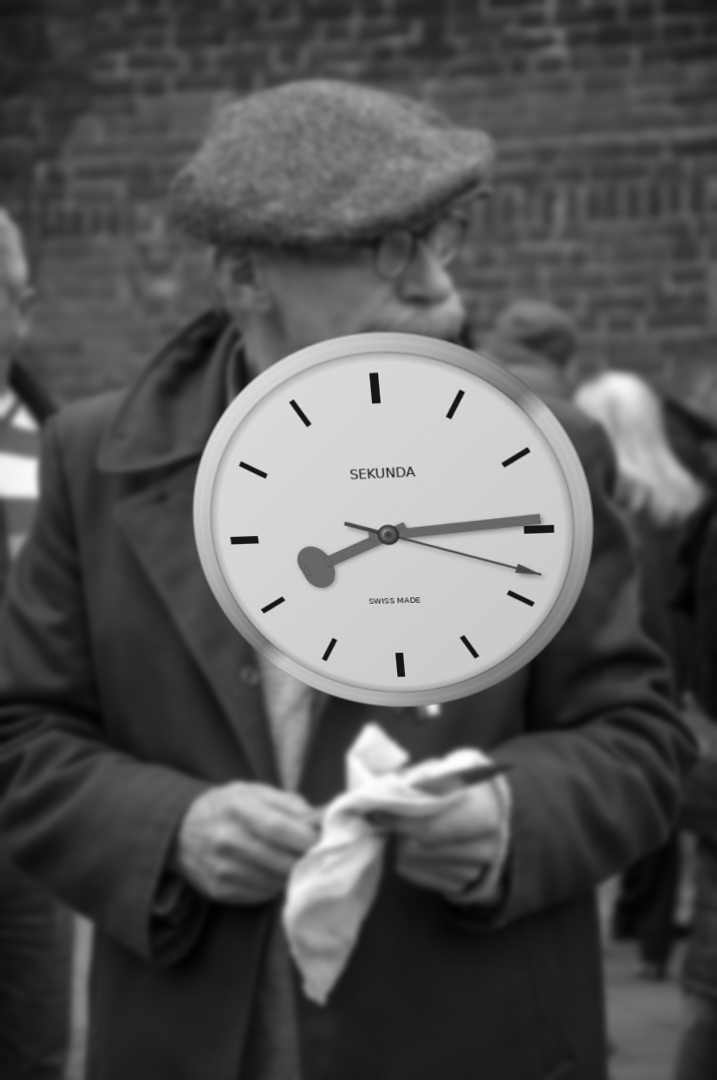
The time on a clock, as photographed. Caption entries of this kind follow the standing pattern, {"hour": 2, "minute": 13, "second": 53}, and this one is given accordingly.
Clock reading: {"hour": 8, "minute": 14, "second": 18}
